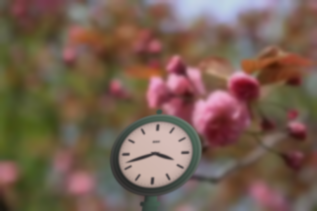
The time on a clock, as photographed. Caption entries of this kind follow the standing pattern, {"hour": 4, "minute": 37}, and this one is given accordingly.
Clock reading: {"hour": 3, "minute": 42}
